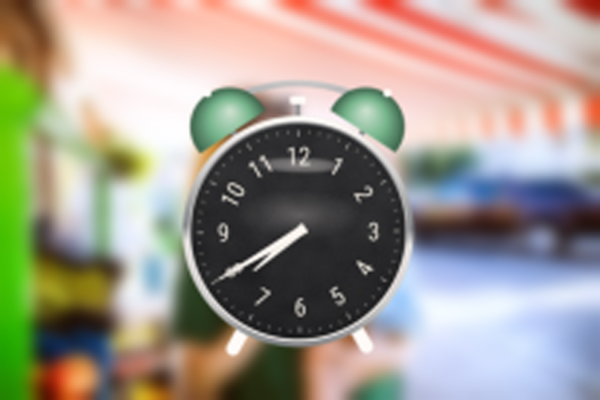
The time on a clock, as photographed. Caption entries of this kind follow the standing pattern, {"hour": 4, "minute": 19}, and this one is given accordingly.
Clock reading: {"hour": 7, "minute": 40}
